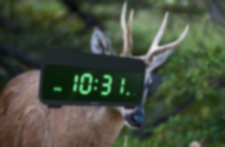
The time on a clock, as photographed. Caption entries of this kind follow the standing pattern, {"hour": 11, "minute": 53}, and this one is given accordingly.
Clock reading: {"hour": 10, "minute": 31}
